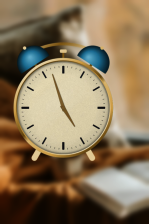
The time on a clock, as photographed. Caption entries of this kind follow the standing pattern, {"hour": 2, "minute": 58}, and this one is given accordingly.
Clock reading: {"hour": 4, "minute": 57}
